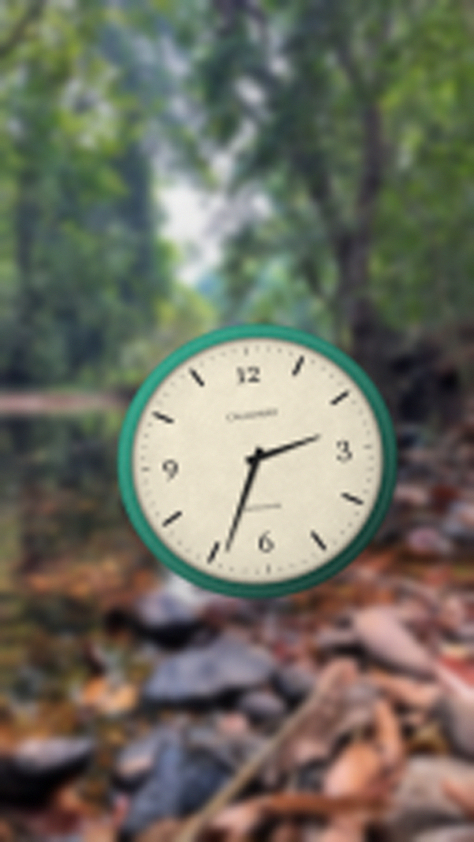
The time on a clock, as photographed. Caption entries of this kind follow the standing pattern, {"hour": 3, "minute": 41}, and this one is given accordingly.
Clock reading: {"hour": 2, "minute": 34}
